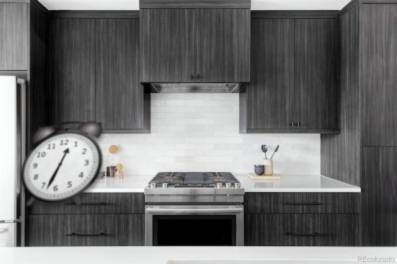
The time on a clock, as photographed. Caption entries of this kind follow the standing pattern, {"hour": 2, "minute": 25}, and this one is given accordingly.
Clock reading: {"hour": 12, "minute": 33}
